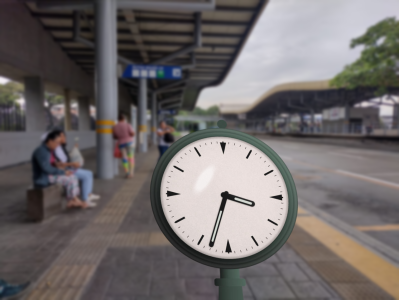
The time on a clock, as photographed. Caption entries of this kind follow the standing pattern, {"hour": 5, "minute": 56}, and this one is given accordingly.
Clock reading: {"hour": 3, "minute": 33}
